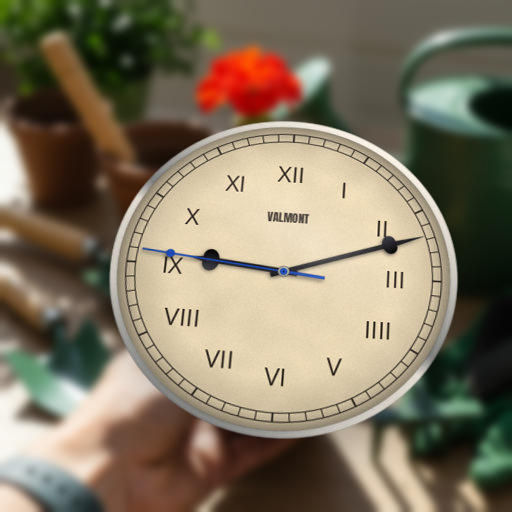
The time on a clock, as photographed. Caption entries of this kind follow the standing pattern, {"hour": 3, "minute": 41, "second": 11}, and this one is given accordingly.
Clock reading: {"hour": 9, "minute": 11, "second": 46}
